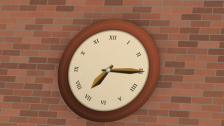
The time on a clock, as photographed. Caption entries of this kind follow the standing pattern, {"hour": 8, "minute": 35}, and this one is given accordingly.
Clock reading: {"hour": 7, "minute": 15}
